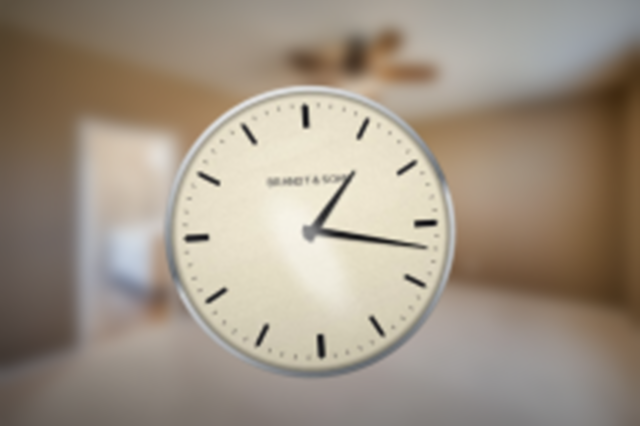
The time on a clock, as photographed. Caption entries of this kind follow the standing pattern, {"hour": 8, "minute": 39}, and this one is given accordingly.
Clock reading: {"hour": 1, "minute": 17}
